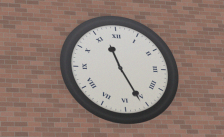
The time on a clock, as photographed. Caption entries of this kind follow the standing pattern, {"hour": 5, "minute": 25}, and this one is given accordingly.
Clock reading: {"hour": 11, "minute": 26}
